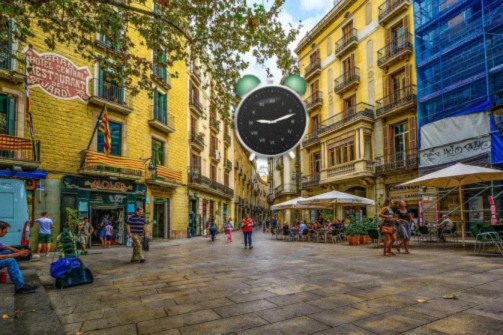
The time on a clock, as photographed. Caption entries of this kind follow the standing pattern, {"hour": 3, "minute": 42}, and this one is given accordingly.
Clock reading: {"hour": 9, "minute": 12}
